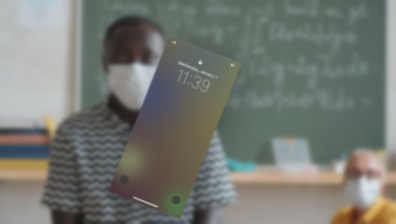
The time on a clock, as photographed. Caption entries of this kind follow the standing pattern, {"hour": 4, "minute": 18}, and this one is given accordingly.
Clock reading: {"hour": 11, "minute": 39}
